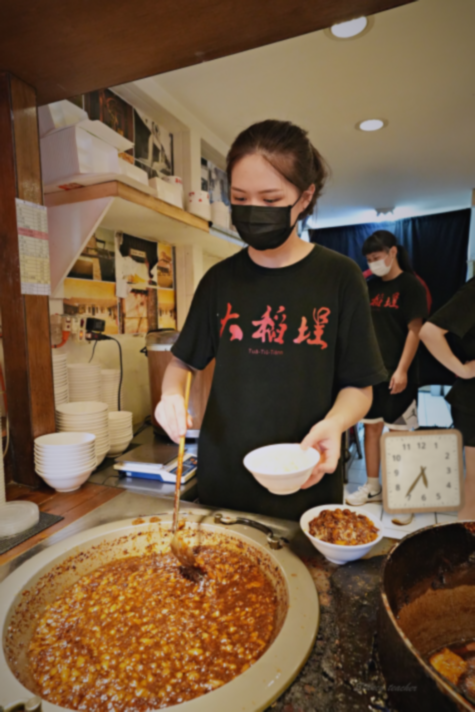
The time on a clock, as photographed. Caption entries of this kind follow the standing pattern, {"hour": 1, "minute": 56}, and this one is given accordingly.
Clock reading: {"hour": 5, "minute": 36}
